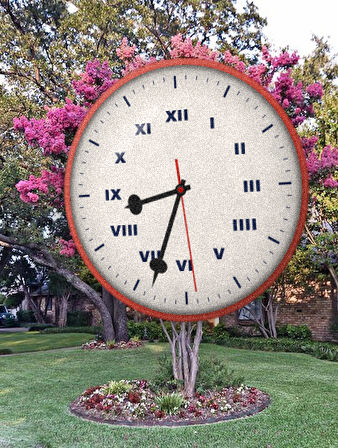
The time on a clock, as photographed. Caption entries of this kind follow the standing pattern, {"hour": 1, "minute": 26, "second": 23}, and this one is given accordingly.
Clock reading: {"hour": 8, "minute": 33, "second": 29}
